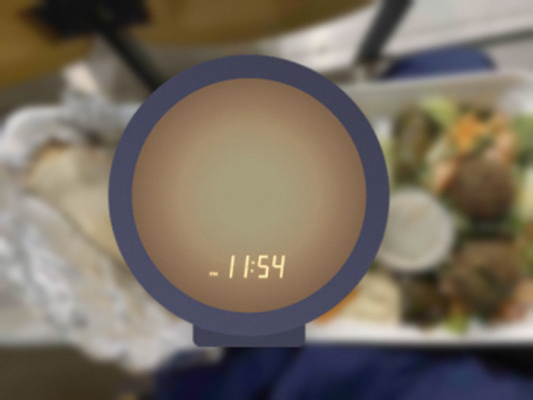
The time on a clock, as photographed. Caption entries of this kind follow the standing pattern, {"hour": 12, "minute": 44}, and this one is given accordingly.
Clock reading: {"hour": 11, "minute": 54}
